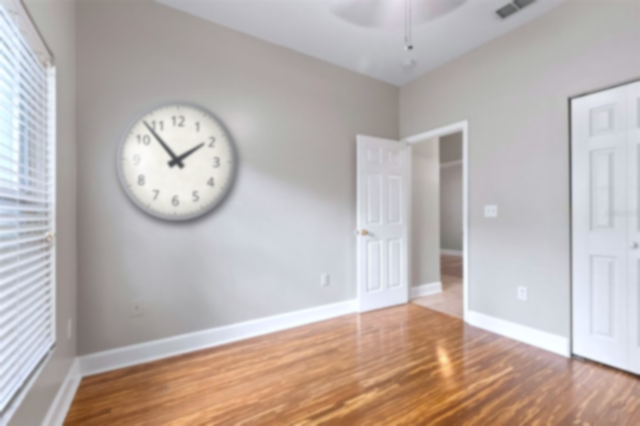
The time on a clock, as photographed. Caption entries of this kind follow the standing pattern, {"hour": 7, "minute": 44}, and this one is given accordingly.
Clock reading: {"hour": 1, "minute": 53}
